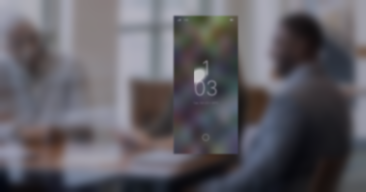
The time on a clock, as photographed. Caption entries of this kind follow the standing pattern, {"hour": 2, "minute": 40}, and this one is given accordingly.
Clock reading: {"hour": 1, "minute": 3}
